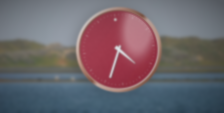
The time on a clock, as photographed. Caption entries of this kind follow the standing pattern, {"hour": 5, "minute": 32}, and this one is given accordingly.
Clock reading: {"hour": 4, "minute": 34}
